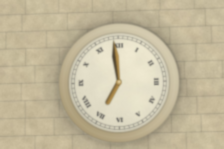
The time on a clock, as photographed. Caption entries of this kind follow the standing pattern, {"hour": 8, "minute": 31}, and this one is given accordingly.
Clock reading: {"hour": 6, "minute": 59}
